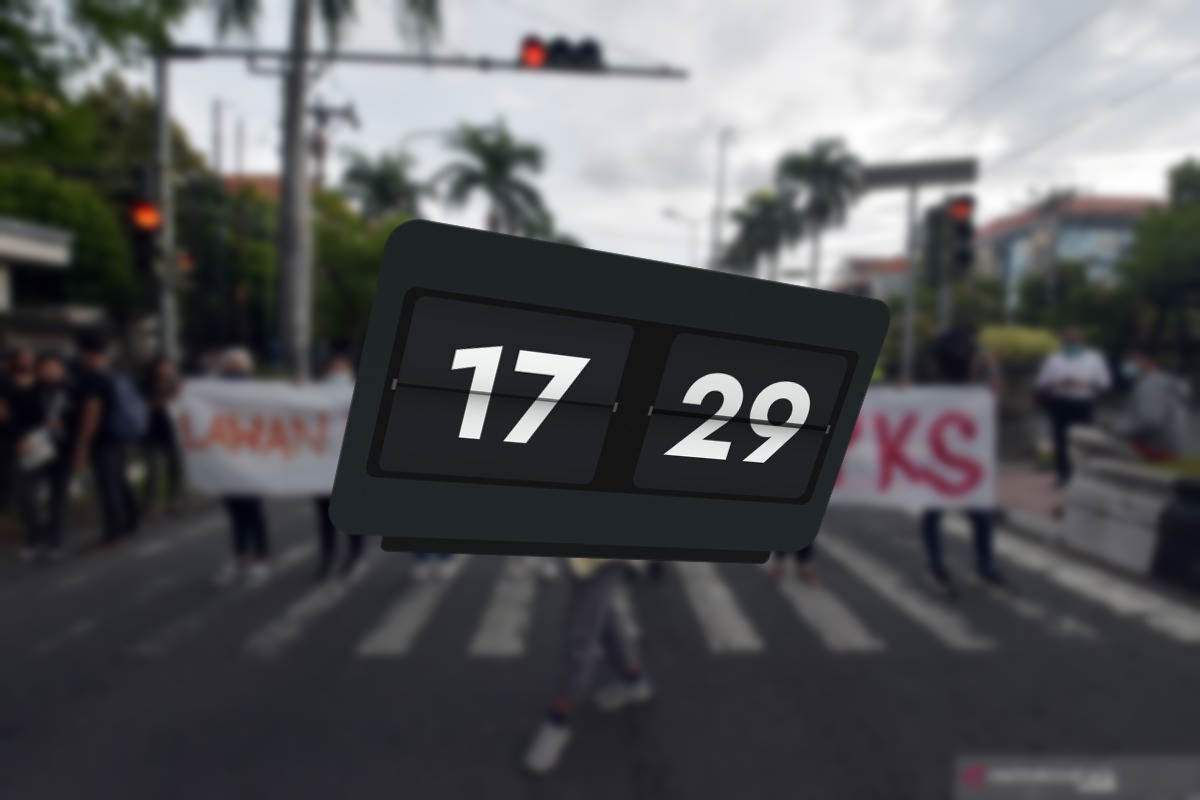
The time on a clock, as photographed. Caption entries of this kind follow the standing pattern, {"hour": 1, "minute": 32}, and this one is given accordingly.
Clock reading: {"hour": 17, "minute": 29}
